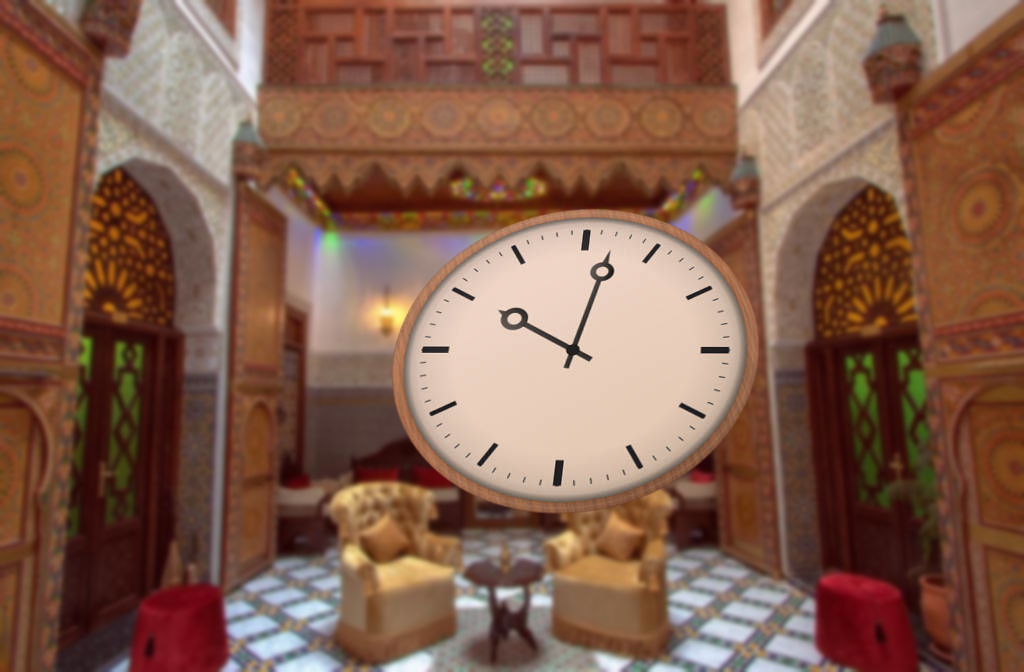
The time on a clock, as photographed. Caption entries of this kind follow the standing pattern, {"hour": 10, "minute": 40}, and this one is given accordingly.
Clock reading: {"hour": 10, "minute": 2}
